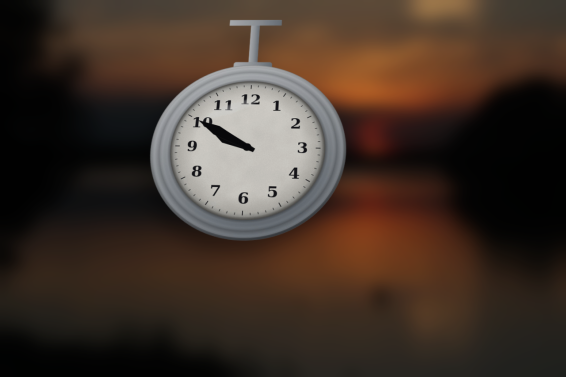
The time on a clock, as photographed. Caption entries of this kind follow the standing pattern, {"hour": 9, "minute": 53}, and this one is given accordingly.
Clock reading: {"hour": 9, "minute": 50}
